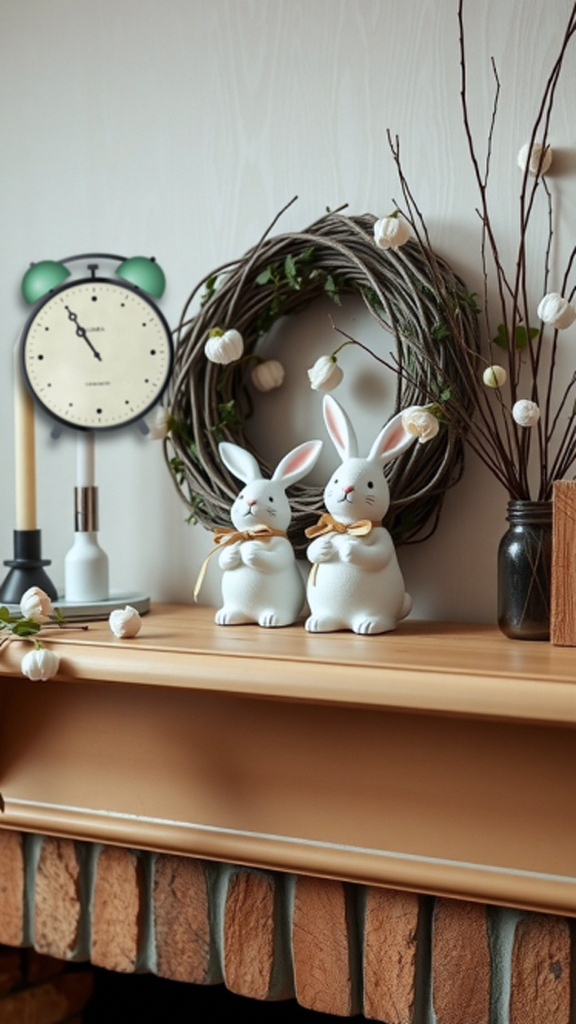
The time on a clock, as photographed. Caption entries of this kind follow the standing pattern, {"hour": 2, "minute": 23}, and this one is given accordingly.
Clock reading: {"hour": 10, "minute": 55}
